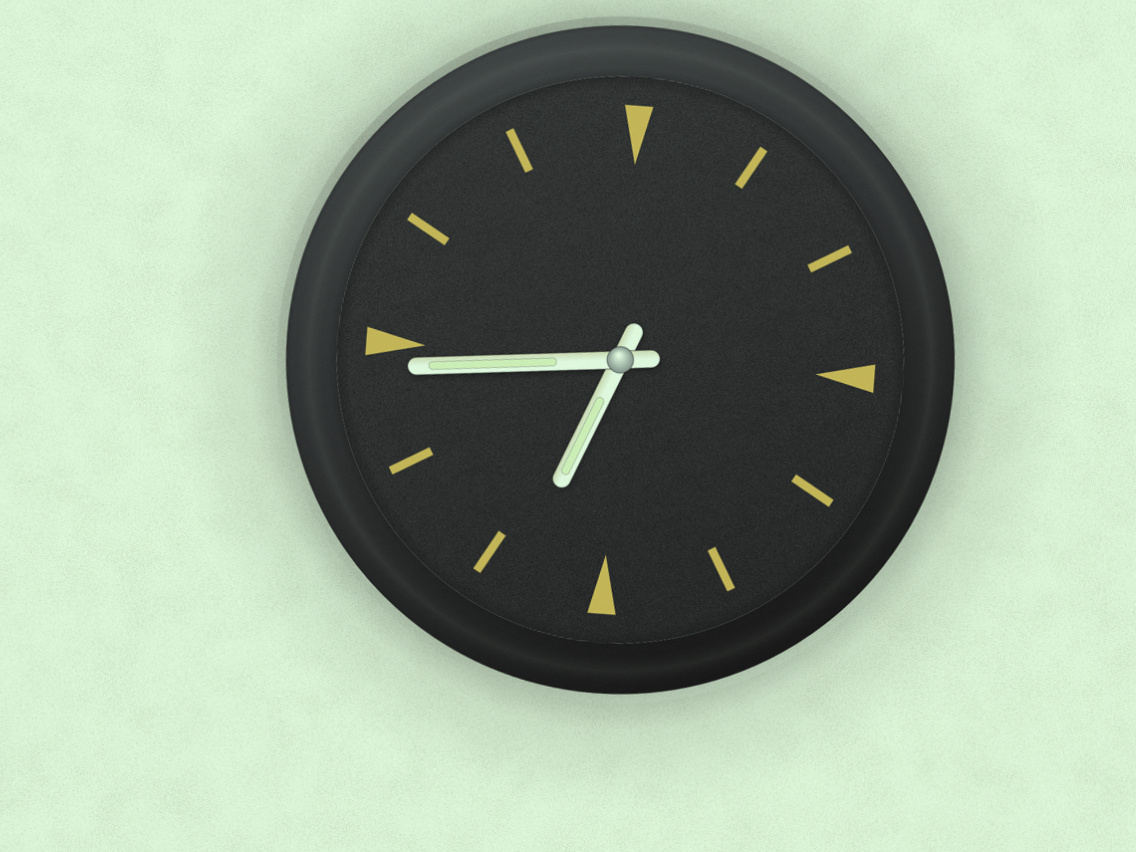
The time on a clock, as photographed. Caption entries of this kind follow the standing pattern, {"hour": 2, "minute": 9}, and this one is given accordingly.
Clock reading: {"hour": 6, "minute": 44}
